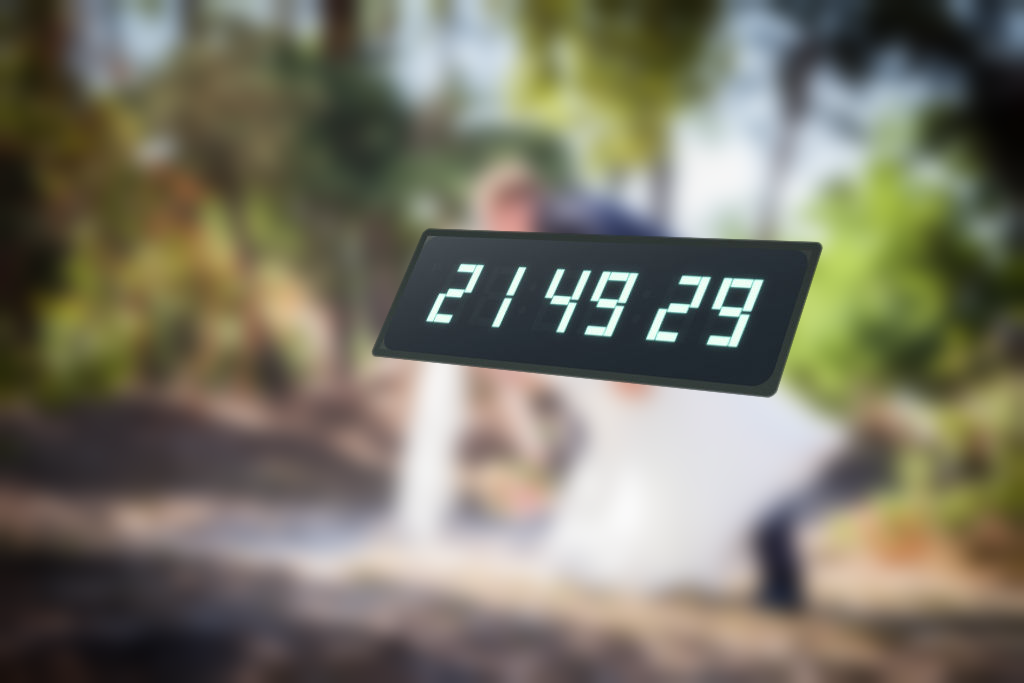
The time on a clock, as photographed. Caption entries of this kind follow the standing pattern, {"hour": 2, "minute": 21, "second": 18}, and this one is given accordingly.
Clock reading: {"hour": 21, "minute": 49, "second": 29}
